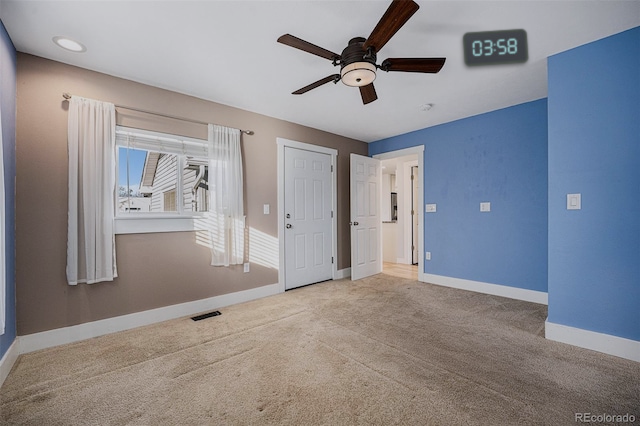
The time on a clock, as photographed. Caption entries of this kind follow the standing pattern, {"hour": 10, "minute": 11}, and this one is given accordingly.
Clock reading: {"hour": 3, "minute": 58}
